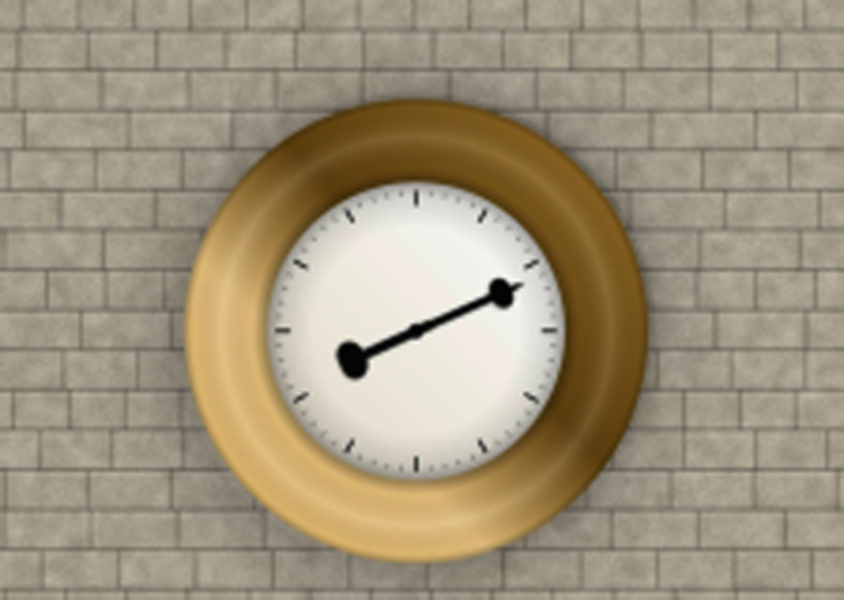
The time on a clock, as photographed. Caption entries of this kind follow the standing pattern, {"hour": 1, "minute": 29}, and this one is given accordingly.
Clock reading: {"hour": 8, "minute": 11}
